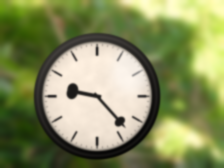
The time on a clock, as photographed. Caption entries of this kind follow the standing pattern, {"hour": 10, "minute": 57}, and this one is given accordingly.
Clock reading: {"hour": 9, "minute": 23}
